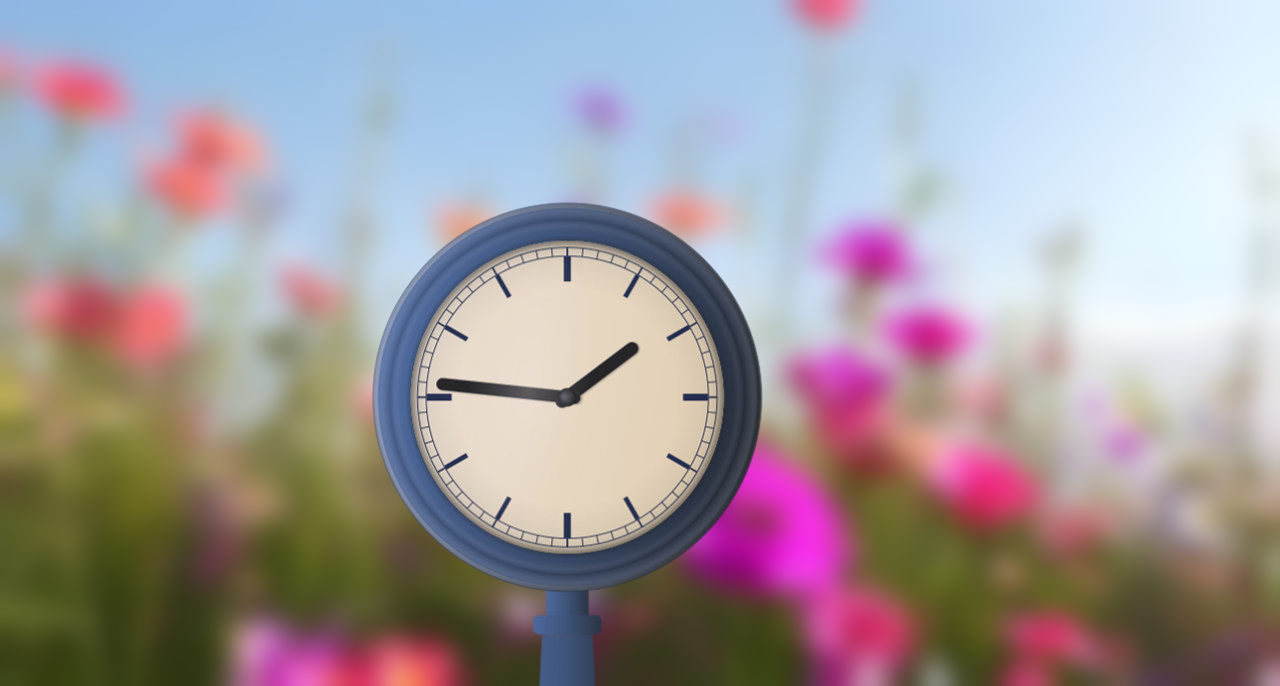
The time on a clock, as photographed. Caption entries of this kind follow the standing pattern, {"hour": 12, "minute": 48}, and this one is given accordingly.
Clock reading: {"hour": 1, "minute": 46}
